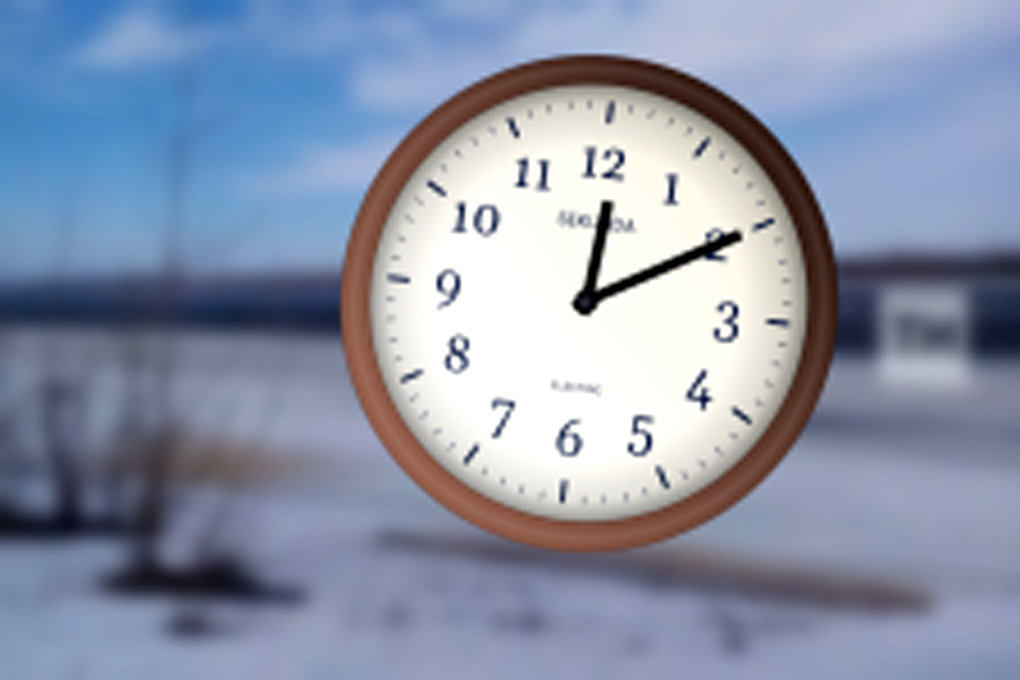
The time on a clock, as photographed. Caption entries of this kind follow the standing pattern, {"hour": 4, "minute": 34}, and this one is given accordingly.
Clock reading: {"hour": 12, "minute": 10}
